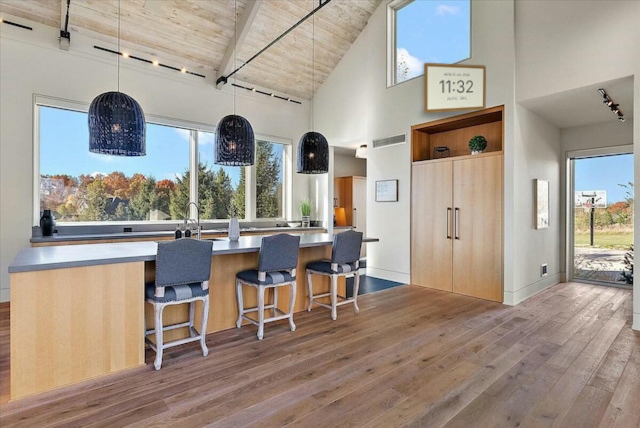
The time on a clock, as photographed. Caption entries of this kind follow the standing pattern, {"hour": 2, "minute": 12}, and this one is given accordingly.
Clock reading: {"hour": 11, "minute": 32}
